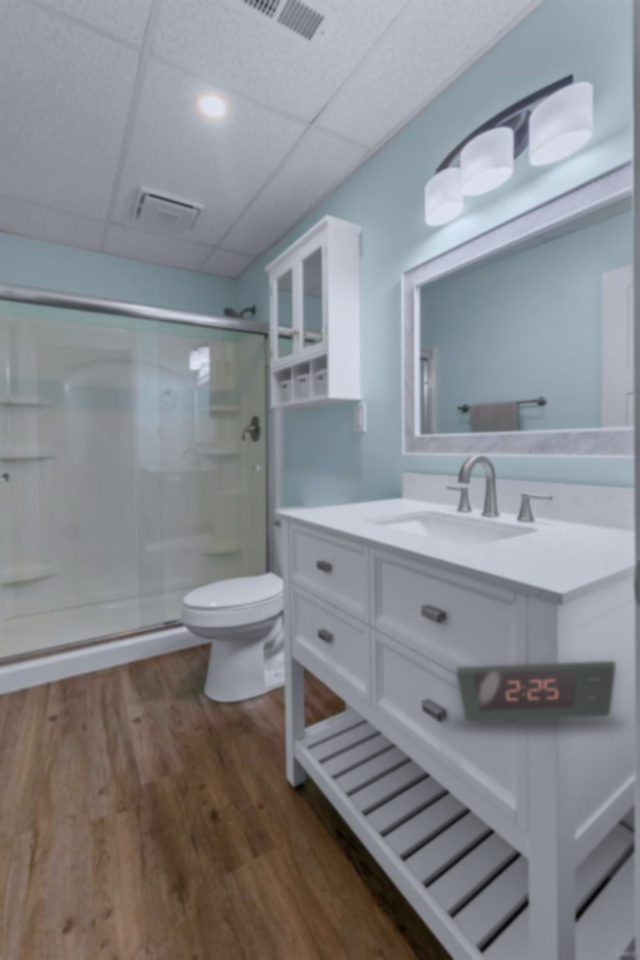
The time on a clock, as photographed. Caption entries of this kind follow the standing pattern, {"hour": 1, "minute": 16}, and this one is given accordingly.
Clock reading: {"hour": 2, "minute": 25}
